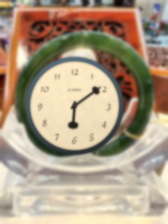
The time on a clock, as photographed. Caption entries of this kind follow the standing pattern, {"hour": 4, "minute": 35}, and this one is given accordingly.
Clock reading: {"hour": 6, "minute": 9}
